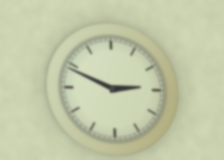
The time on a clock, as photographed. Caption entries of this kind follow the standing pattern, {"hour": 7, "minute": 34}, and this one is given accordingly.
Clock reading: {"hour": 2, "minute": 49}
